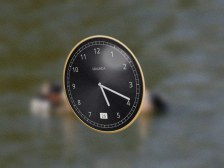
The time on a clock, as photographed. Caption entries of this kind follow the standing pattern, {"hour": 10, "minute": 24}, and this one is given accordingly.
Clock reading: {"hour": 5, "minute": 19}
